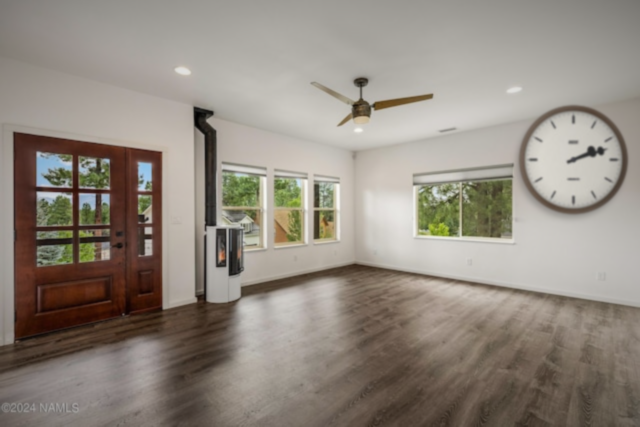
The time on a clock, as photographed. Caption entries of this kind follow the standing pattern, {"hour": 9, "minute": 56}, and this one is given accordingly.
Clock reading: {"hour": 2, "minute": 12}
